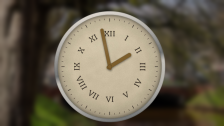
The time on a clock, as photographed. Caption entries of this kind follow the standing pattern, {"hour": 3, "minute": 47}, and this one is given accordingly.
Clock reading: {"hour": 1, "minute": 58}
